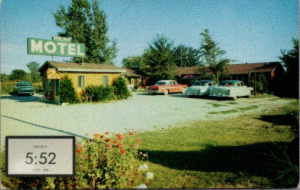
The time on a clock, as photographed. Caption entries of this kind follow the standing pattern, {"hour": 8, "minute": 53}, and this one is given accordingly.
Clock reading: {"hour": 5, "minute": 52}
